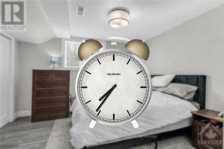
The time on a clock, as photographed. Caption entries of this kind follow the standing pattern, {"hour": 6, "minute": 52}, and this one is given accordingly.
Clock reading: {"hour": 7, "minute": 36}
